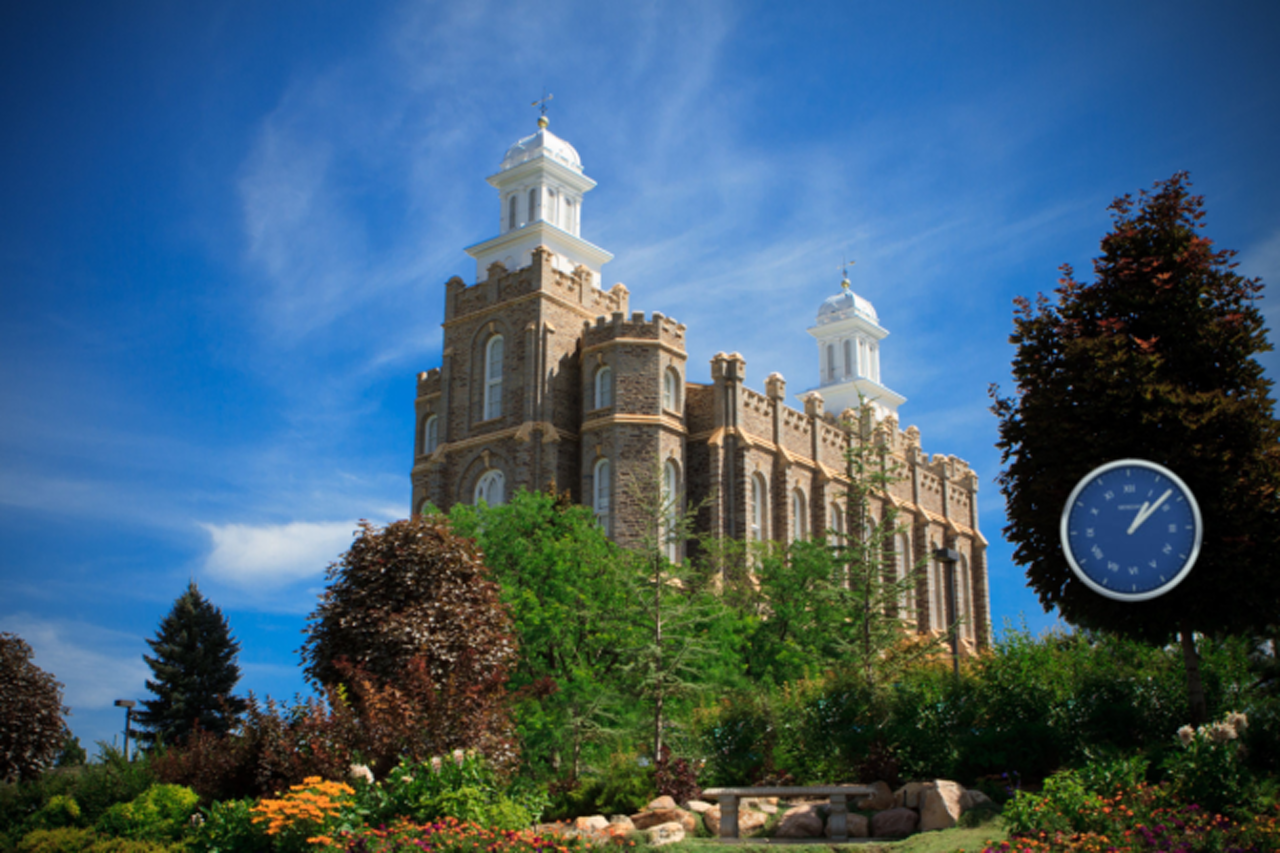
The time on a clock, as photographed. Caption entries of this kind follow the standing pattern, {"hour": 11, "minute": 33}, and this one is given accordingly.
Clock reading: {"hour": 1, "minute": 8}
